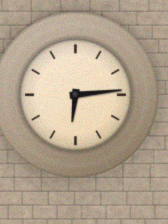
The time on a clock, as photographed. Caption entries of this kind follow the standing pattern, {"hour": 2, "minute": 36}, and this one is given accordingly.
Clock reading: {"hour": 6, "minute": 14}
